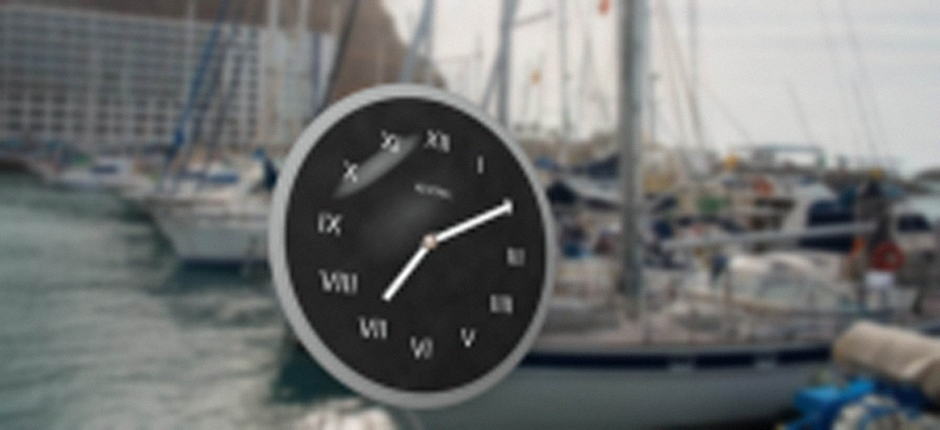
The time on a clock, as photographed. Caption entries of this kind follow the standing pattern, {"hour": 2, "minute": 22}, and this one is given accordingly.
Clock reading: {"hour": 7, "minute": 10}
